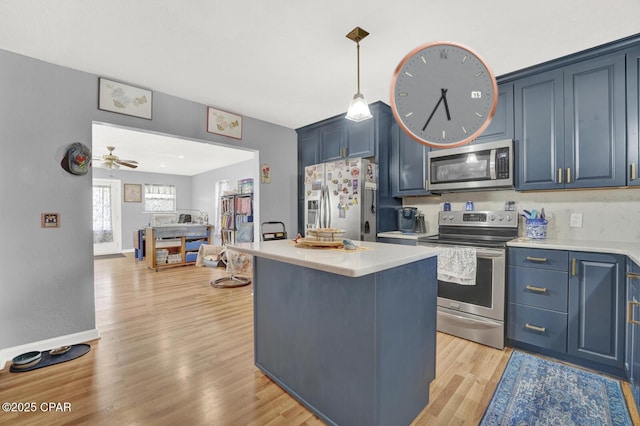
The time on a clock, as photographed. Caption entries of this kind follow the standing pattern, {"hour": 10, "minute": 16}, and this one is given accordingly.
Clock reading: {"hour": 5, "minute": 35}
